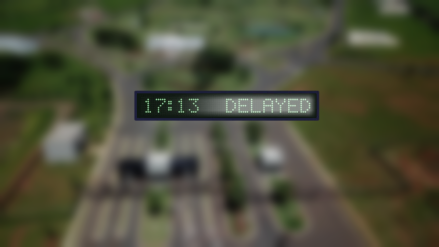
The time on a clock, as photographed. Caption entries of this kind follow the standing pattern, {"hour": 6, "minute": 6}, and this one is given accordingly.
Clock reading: {"hour": 17, "minute": 13}
